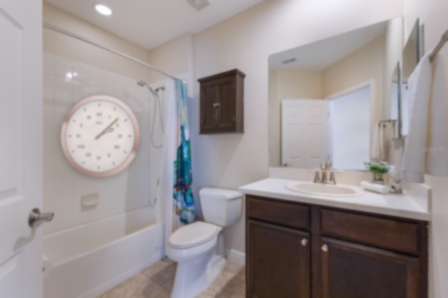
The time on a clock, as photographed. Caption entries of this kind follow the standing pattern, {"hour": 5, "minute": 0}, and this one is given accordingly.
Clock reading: {"hour": 2, "minute": 8}
